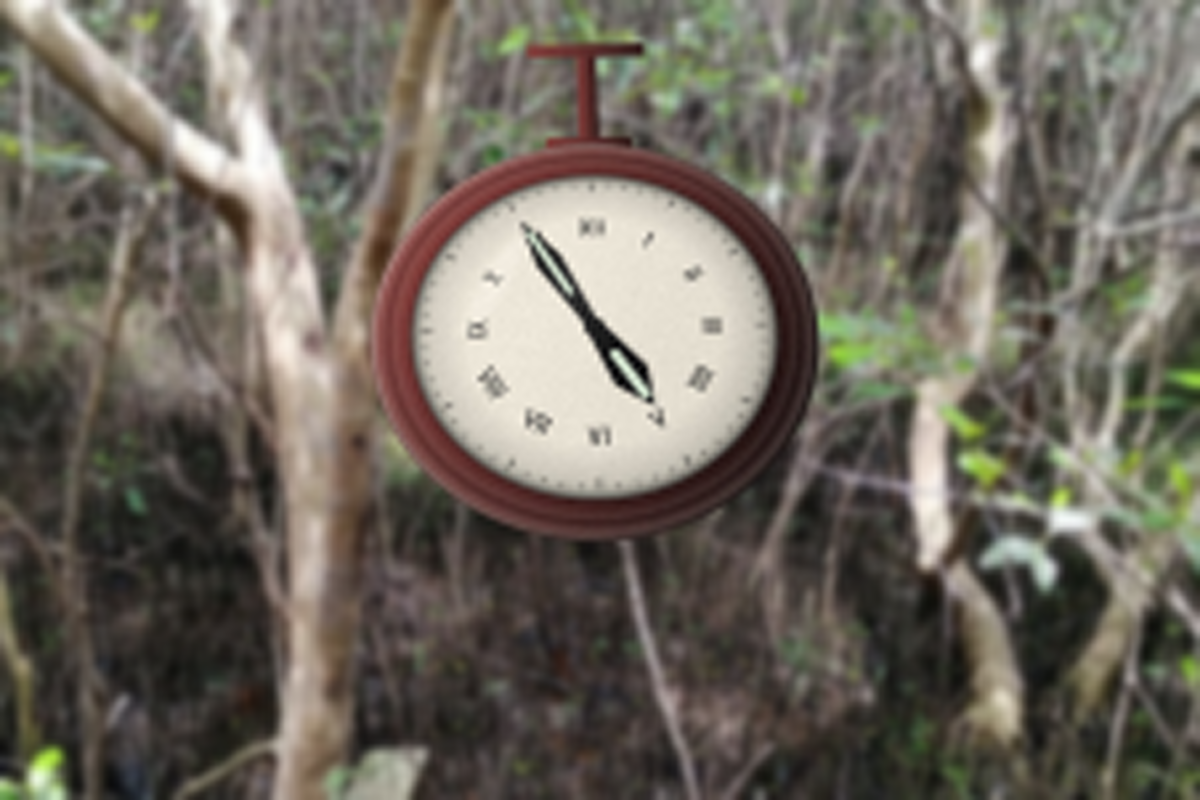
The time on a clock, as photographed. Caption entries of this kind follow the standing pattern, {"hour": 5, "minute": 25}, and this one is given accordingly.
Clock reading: {"hour": 4, "minute": 55}
